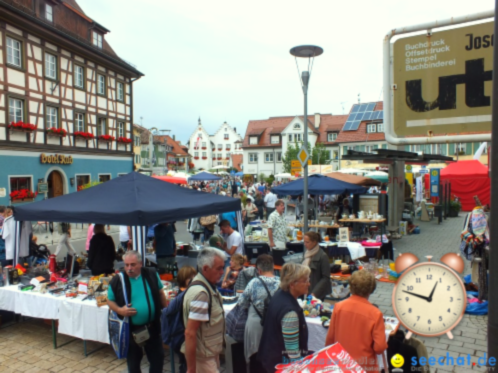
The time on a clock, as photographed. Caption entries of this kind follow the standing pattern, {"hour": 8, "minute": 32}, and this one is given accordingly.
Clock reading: {"hour": 12, "minute": 48}
